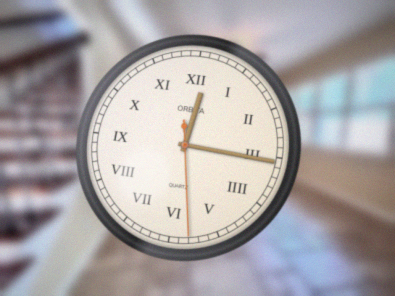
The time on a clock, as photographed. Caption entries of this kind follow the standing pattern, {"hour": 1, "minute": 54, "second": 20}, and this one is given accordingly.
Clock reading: {"hour": 12, "minute": 15, "second": 28}
